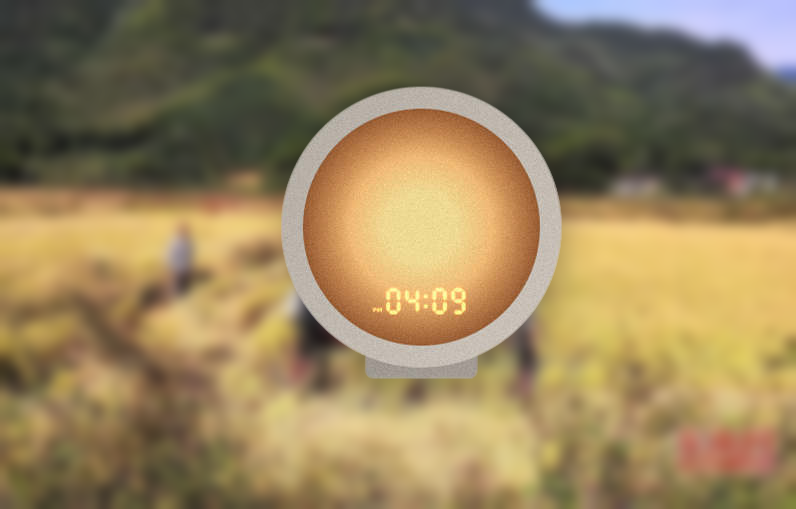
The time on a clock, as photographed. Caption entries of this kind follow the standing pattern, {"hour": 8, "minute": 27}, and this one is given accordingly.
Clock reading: {"hour": 4, "minute": 9}
